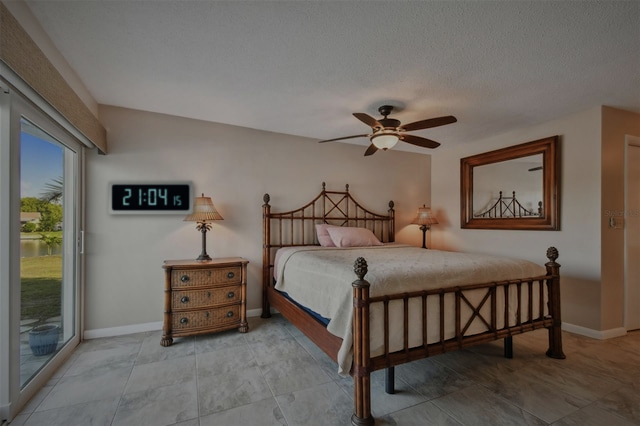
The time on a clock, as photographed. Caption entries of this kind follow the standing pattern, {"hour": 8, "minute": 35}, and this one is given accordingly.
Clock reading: {"hour": 21, "minute": 4}
